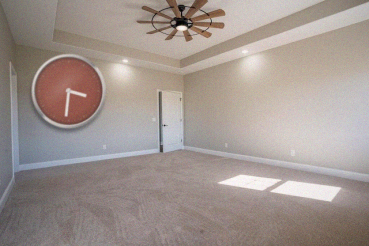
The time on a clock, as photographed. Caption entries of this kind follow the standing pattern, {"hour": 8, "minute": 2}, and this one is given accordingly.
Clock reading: {"hour": 3, "minute": 31}
